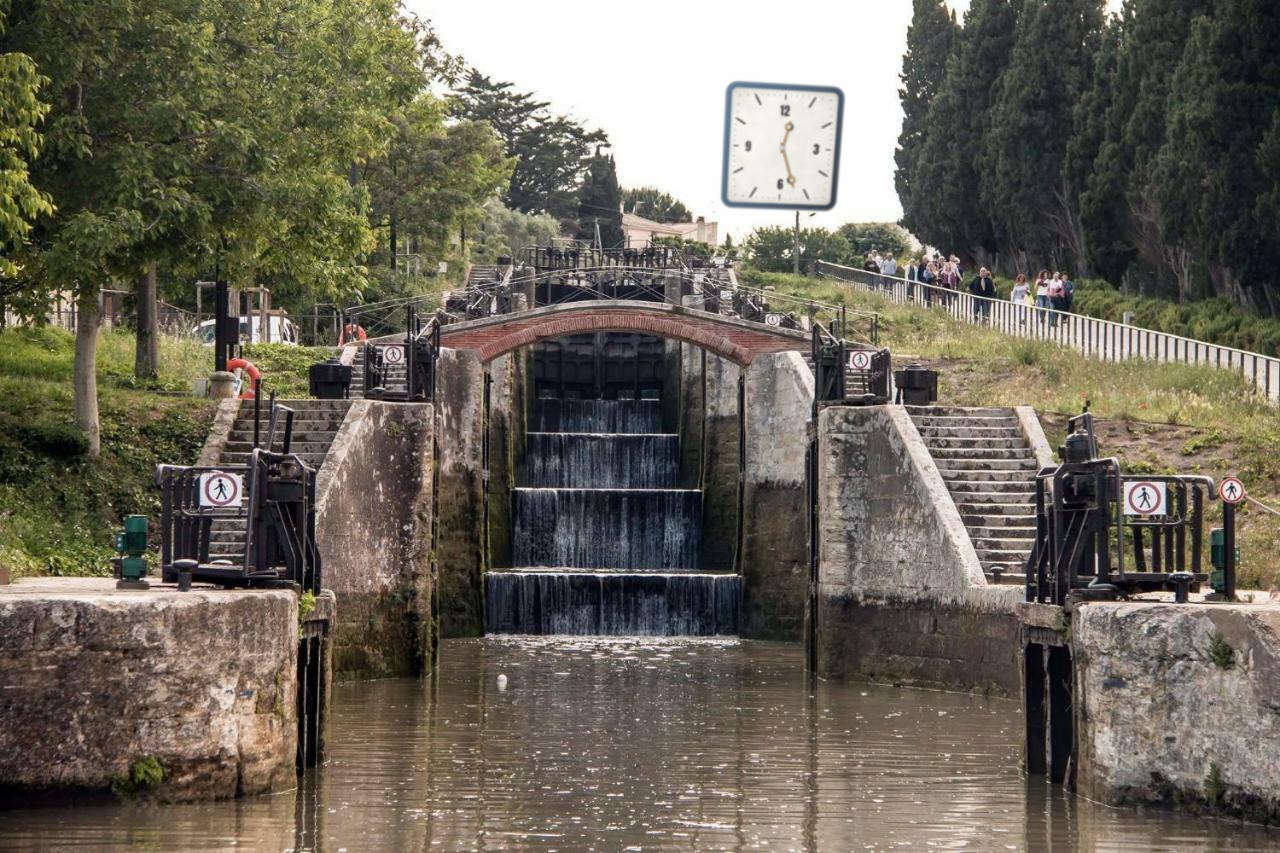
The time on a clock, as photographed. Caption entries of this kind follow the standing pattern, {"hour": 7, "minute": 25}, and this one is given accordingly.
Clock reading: {"hour": 12, "minute": 27}
